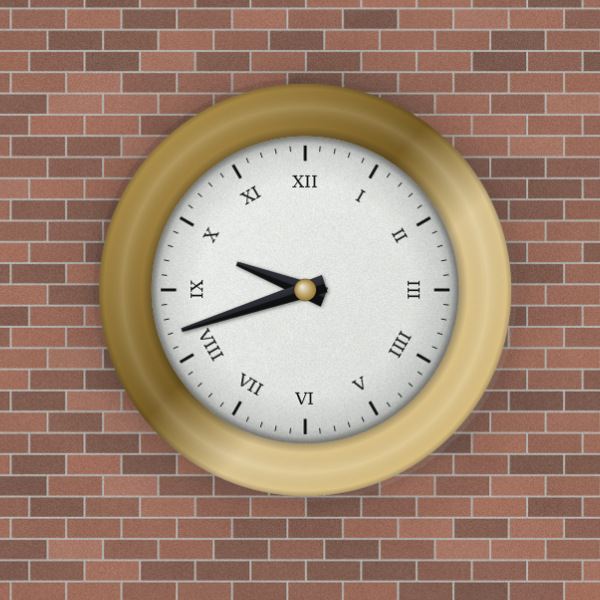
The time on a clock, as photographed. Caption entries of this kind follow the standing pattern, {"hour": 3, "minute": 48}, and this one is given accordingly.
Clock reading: {"hour": 9, "minute": 42}
